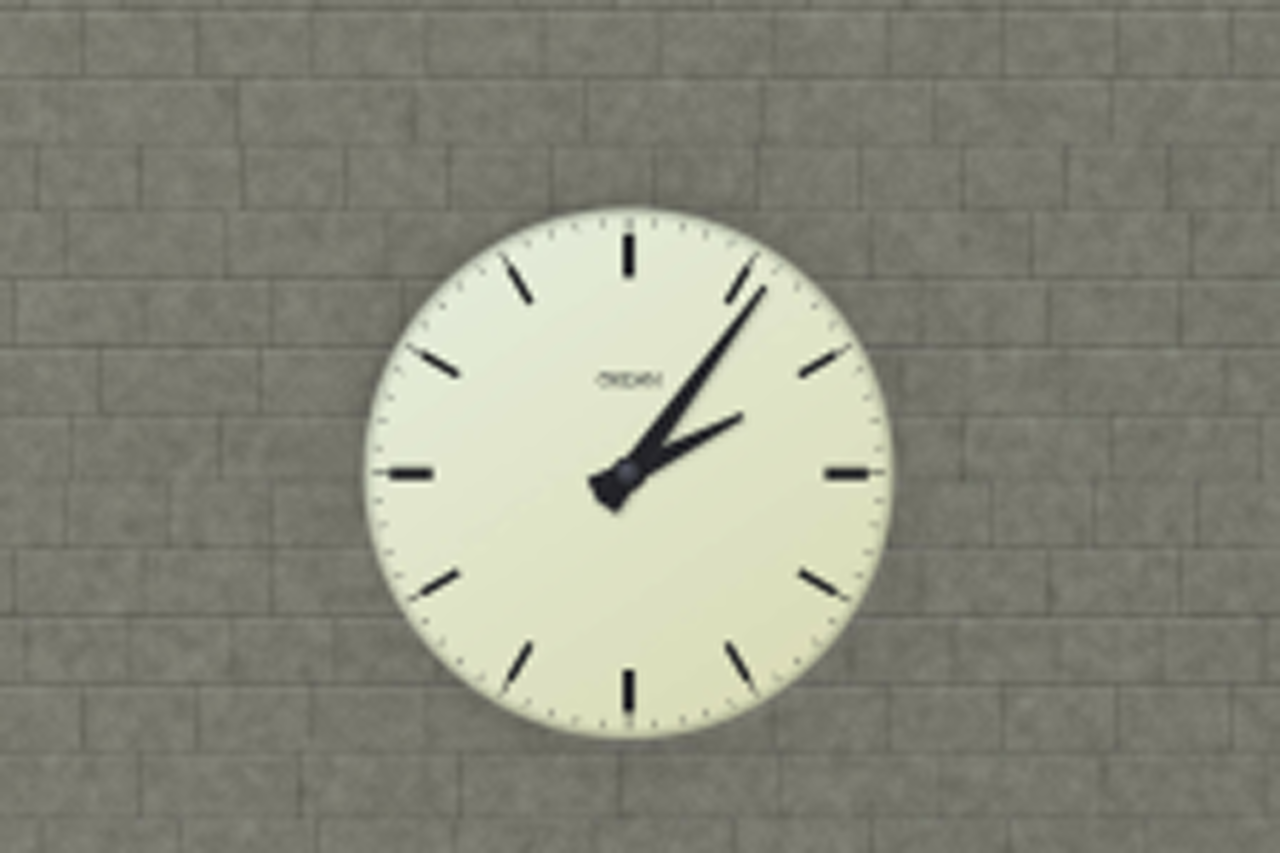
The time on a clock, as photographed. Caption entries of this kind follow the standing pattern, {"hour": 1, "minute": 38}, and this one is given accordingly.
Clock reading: {"hour": 2, "minute": 6}
